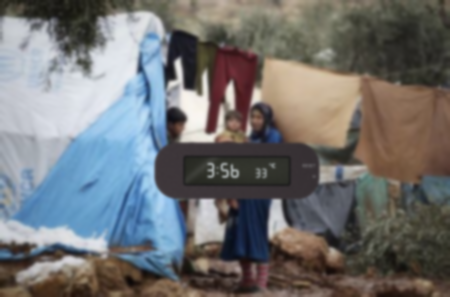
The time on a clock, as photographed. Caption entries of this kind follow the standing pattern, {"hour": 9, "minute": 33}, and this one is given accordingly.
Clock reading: {"hour": 3, "minute": 56}
